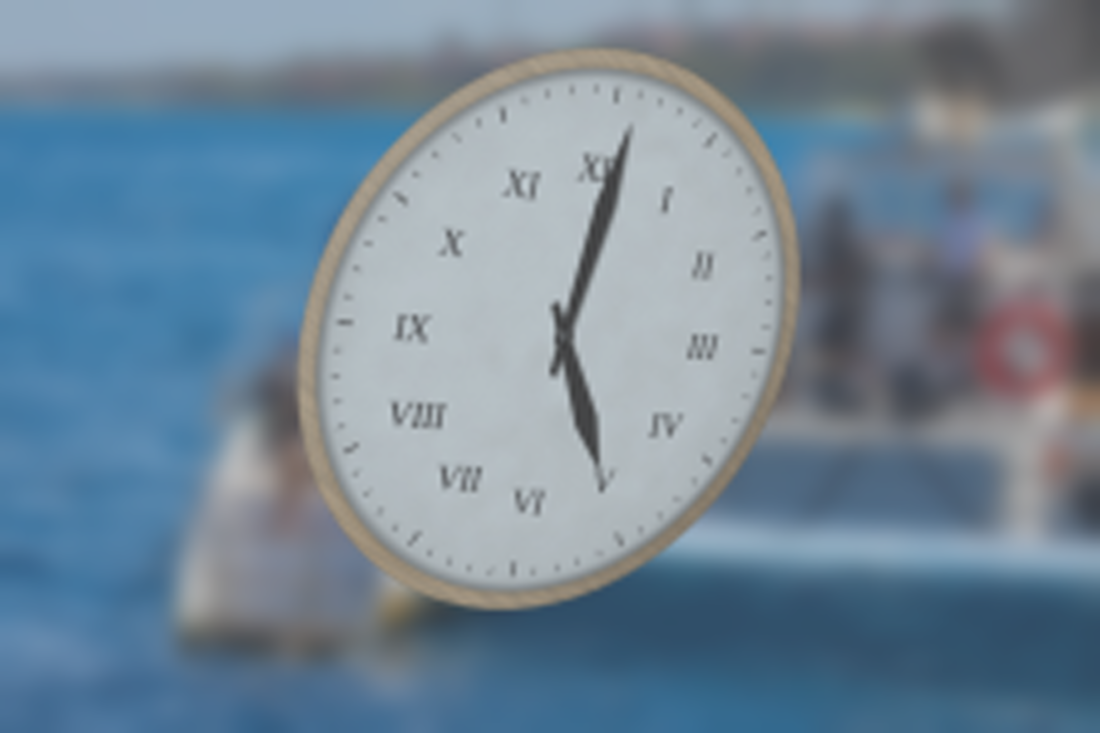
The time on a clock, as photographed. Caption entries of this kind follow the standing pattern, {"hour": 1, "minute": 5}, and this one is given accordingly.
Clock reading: {"hour": 5, "minute": 1}
